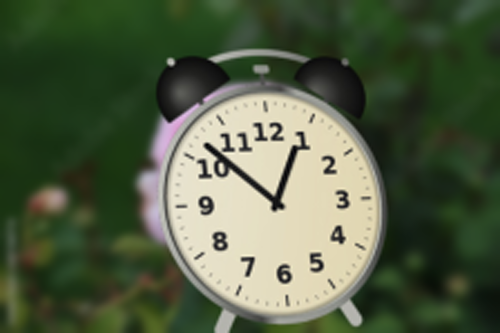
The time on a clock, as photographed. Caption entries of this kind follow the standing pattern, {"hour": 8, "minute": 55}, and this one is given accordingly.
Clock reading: {"hour": 12, "minute": 52}
